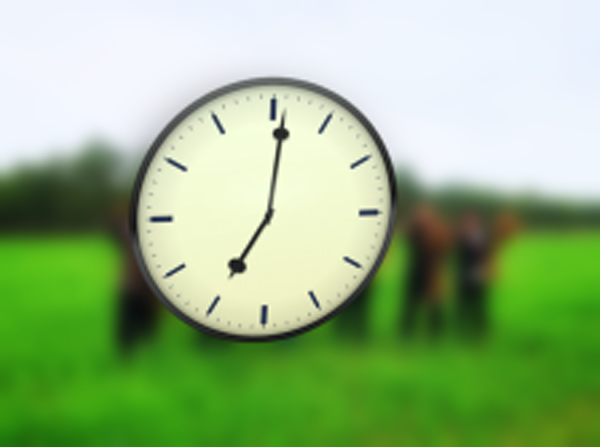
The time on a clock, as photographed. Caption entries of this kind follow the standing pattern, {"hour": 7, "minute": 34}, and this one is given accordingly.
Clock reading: {"hour": 7, "minute": 1}
